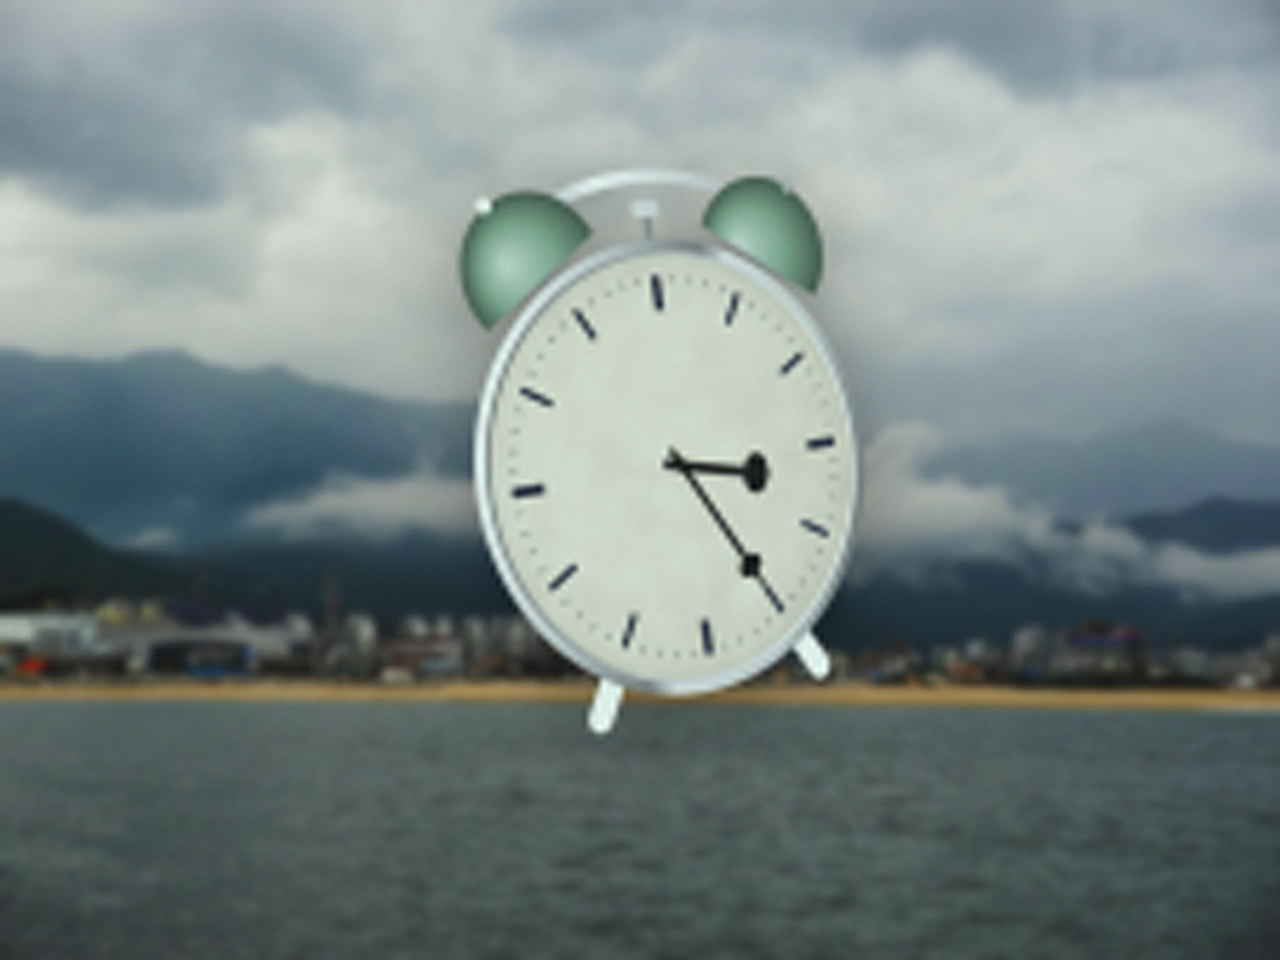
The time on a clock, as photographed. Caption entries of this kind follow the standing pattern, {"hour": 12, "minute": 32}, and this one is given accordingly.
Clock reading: {"hour": 3, "minute": 25}
